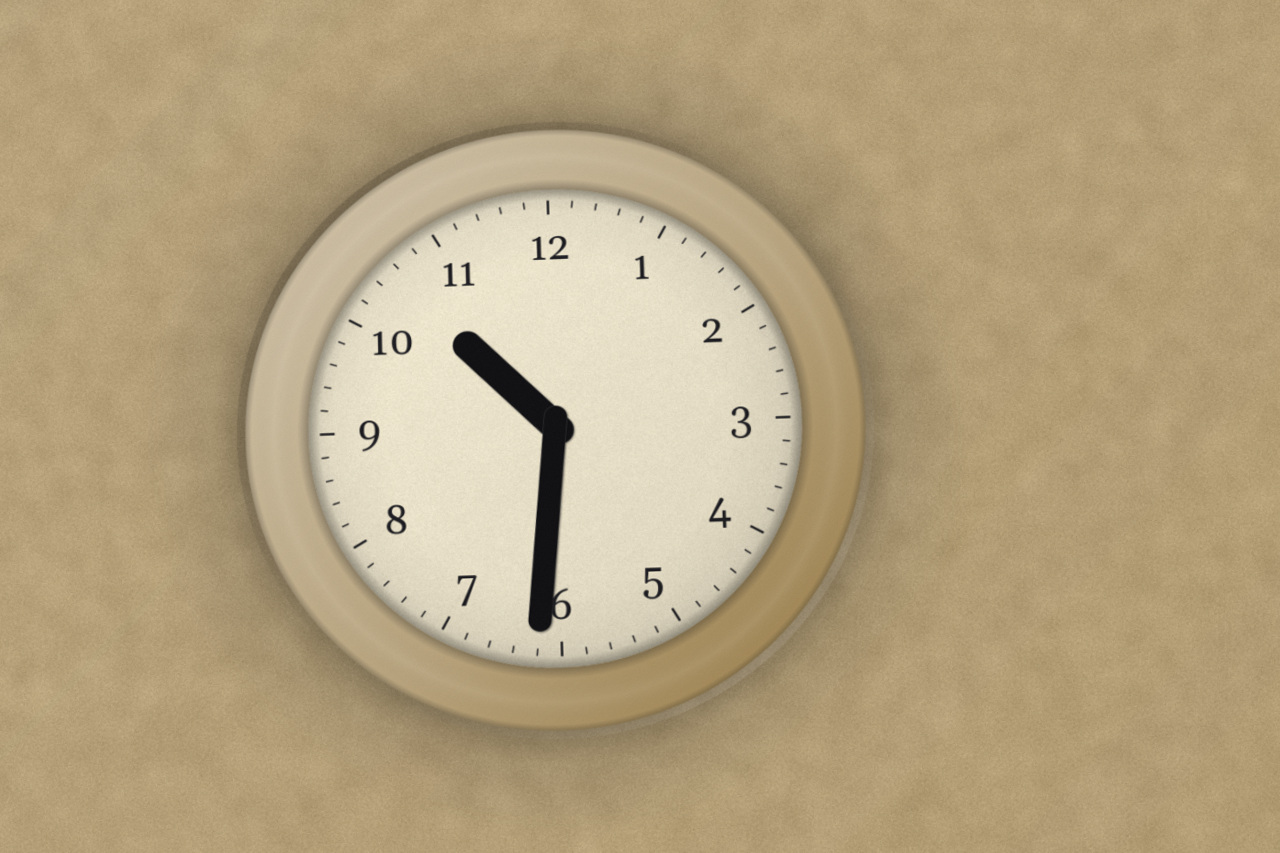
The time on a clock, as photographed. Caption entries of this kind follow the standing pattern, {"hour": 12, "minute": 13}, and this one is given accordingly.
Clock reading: {"hour": 10, "minute": 31}
